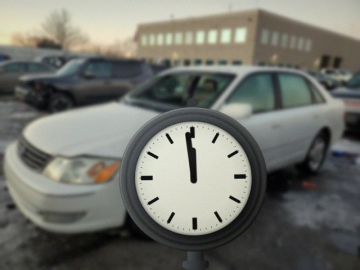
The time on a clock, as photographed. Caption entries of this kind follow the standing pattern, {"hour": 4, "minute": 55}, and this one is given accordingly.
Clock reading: {"hour": 11, "minute": 59}
